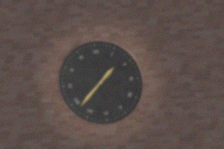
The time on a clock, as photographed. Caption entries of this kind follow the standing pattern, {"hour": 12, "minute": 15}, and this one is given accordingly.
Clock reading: {"hour": 1, "minute": 38}
